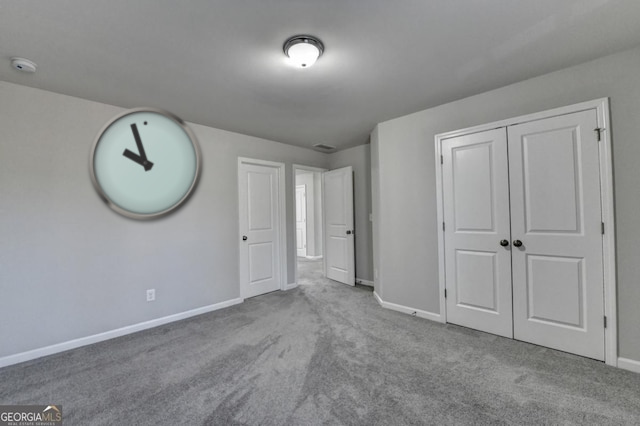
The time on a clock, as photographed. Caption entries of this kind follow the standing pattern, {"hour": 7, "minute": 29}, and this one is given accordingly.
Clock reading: {"hour": 9, "minute": 57}
